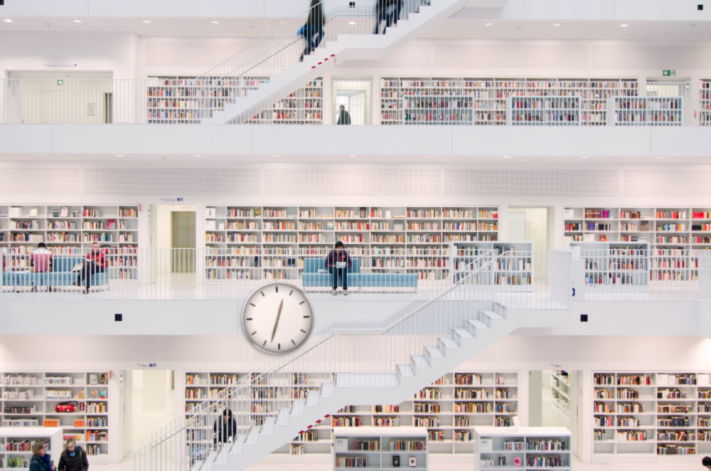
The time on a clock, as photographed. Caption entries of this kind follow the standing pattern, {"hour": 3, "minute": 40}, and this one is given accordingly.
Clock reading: {"hour": 12, "minute": 33}
